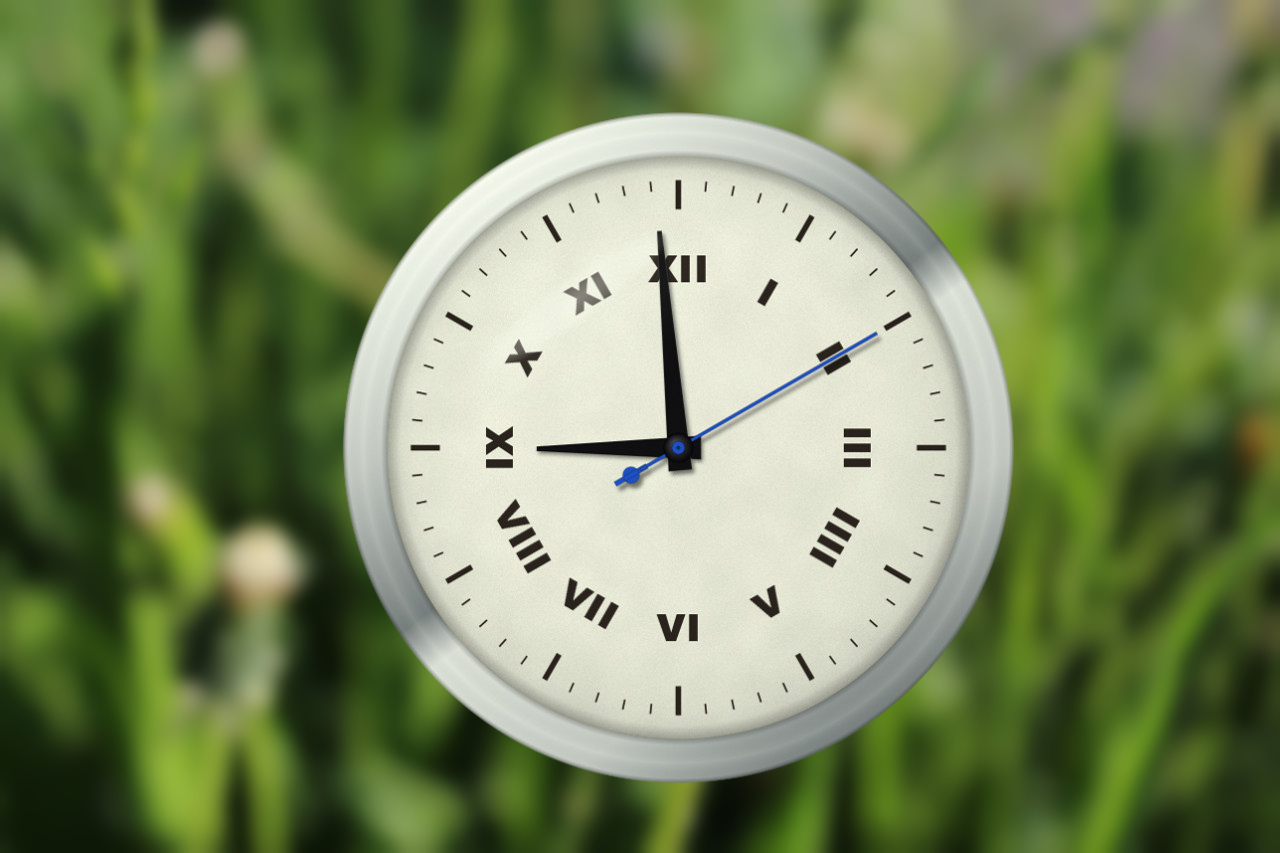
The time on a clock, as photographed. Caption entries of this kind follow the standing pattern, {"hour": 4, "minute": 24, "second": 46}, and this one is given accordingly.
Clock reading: {"hour": 8, "minute": 59, "second": 10}
